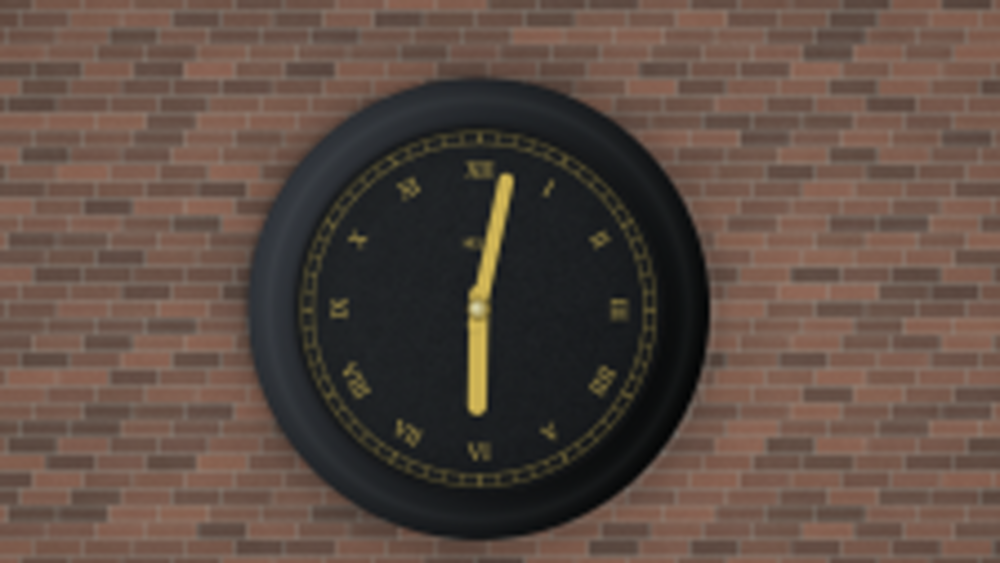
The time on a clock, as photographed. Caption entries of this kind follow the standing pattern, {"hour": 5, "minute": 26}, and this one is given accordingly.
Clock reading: {"hour": 6, "minute": 2}
